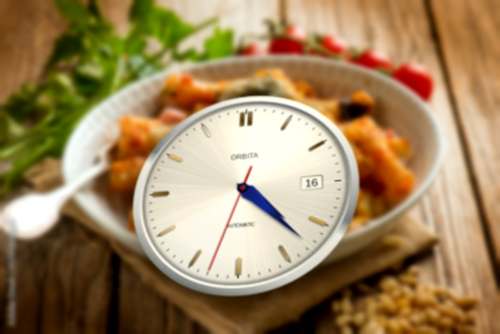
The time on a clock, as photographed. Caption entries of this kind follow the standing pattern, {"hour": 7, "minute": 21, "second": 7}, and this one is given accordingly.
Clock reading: {"hour": 4, "minute": 22, "second": 33}
